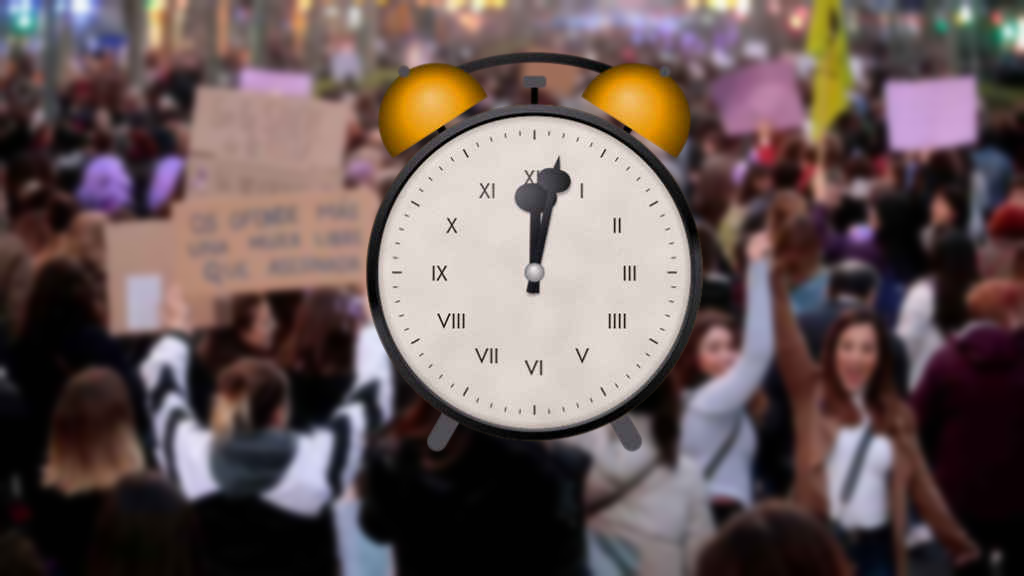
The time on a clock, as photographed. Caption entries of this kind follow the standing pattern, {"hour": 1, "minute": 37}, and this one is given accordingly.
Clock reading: {"hour": 12, "minute": 2}
